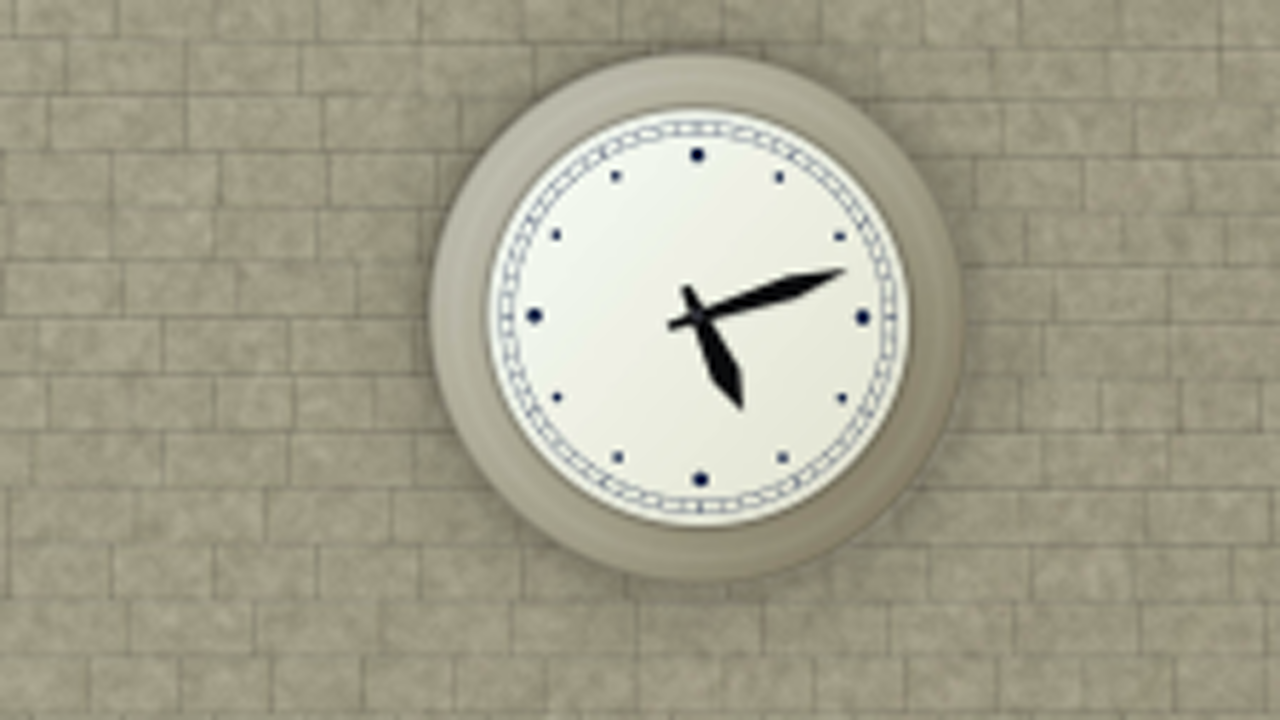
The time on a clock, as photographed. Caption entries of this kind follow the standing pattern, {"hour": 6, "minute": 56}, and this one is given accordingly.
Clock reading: {"hour": 5, "minute": 12}
